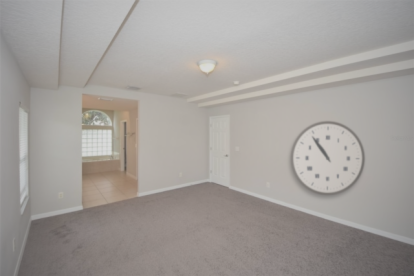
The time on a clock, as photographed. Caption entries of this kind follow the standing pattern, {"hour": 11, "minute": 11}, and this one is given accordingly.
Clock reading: {"hour": 10, "minute": 54}
